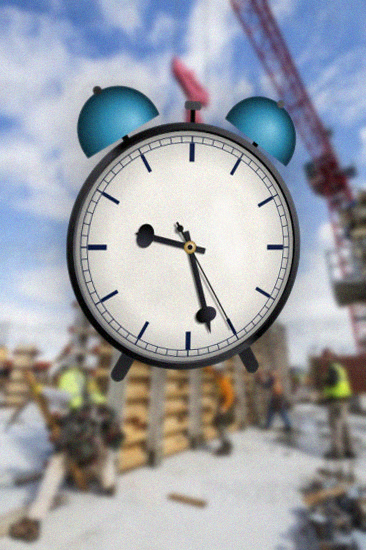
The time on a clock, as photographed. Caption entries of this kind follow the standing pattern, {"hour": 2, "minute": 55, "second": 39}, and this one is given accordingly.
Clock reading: {"hour": 9, "minute": 27, "second": 25}
